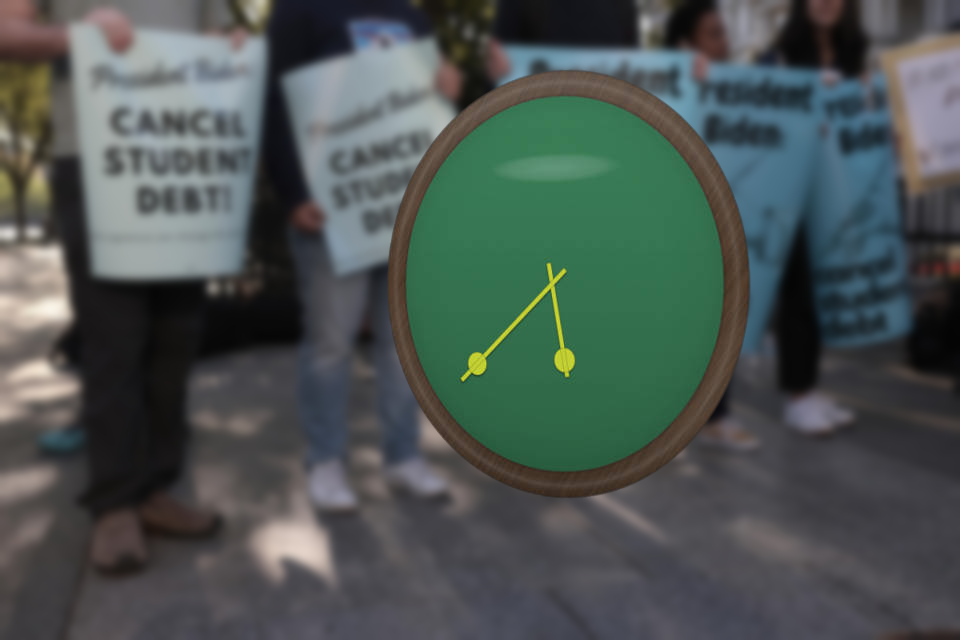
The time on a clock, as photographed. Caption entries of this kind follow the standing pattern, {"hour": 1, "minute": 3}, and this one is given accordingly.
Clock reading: {"hour": 5, "minute": 38}
